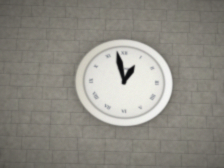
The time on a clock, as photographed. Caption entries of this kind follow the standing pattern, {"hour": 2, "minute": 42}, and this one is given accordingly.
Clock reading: {"hour": 12, "minute": 58}
